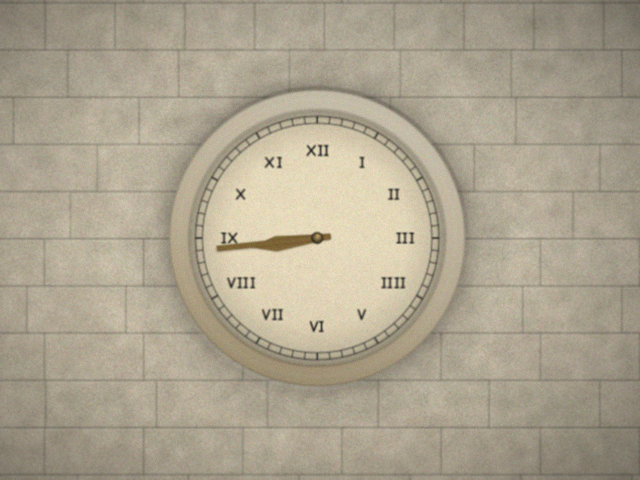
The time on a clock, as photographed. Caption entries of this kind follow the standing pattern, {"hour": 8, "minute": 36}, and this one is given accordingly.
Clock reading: {"hour": 8, "minute": 44}
